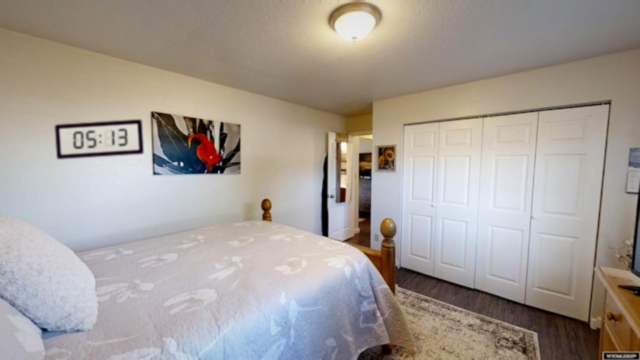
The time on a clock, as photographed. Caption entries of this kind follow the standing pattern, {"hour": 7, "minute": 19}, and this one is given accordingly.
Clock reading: {"hour": 5, "minute": 13}
